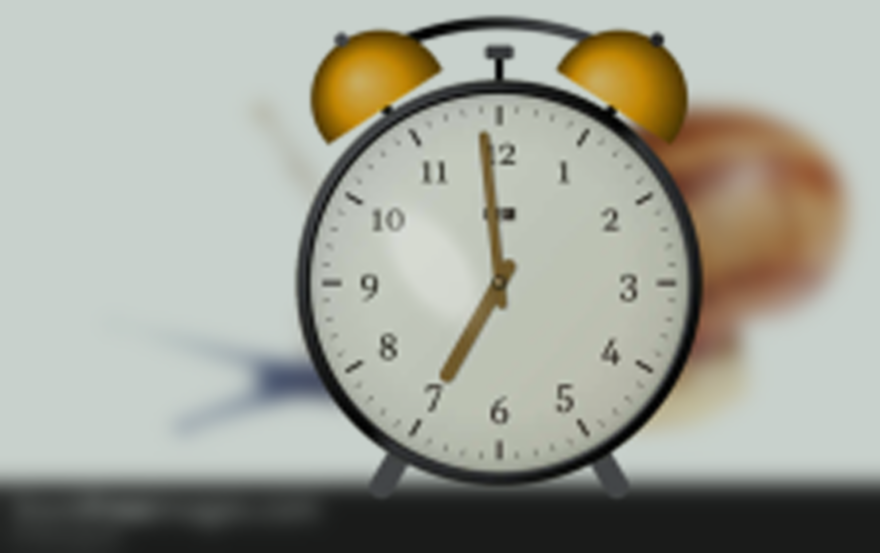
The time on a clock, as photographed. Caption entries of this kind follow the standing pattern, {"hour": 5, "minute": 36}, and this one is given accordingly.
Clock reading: {"hour": 6, "minute": 59}
